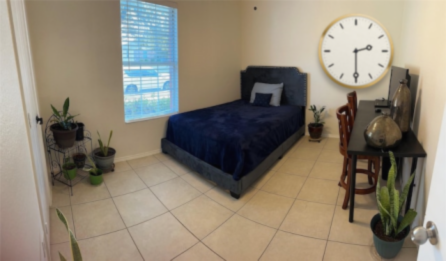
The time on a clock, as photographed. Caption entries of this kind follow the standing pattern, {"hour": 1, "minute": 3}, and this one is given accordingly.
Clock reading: {"hour": 2, "minute": 30}
